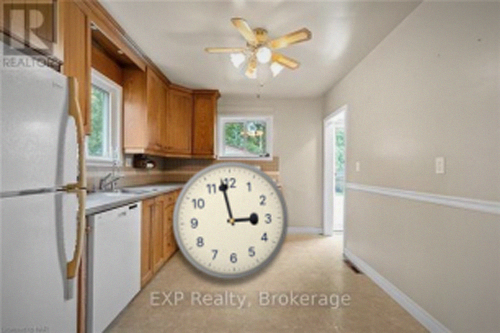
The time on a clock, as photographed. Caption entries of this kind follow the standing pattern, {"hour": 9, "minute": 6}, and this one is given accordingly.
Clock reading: {"hour": 2, "minute": 58}
